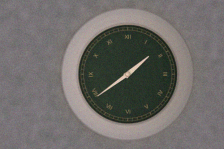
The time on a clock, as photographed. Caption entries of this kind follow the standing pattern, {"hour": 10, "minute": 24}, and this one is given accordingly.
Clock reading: {"hour": 1, "minute": 39}
